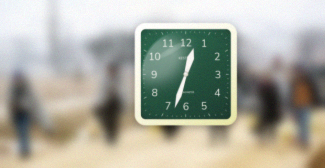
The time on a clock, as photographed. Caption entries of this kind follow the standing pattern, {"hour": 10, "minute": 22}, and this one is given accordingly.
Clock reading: {"hour": 12, "minute": 33}
